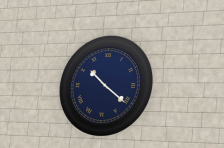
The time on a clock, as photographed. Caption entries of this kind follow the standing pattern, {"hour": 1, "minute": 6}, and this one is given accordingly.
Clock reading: {"hour": 10, "minute": 21}
